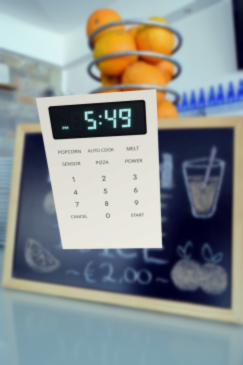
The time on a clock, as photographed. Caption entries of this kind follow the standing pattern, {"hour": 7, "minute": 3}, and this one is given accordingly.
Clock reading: {"hour": 5, "minute": 49}
